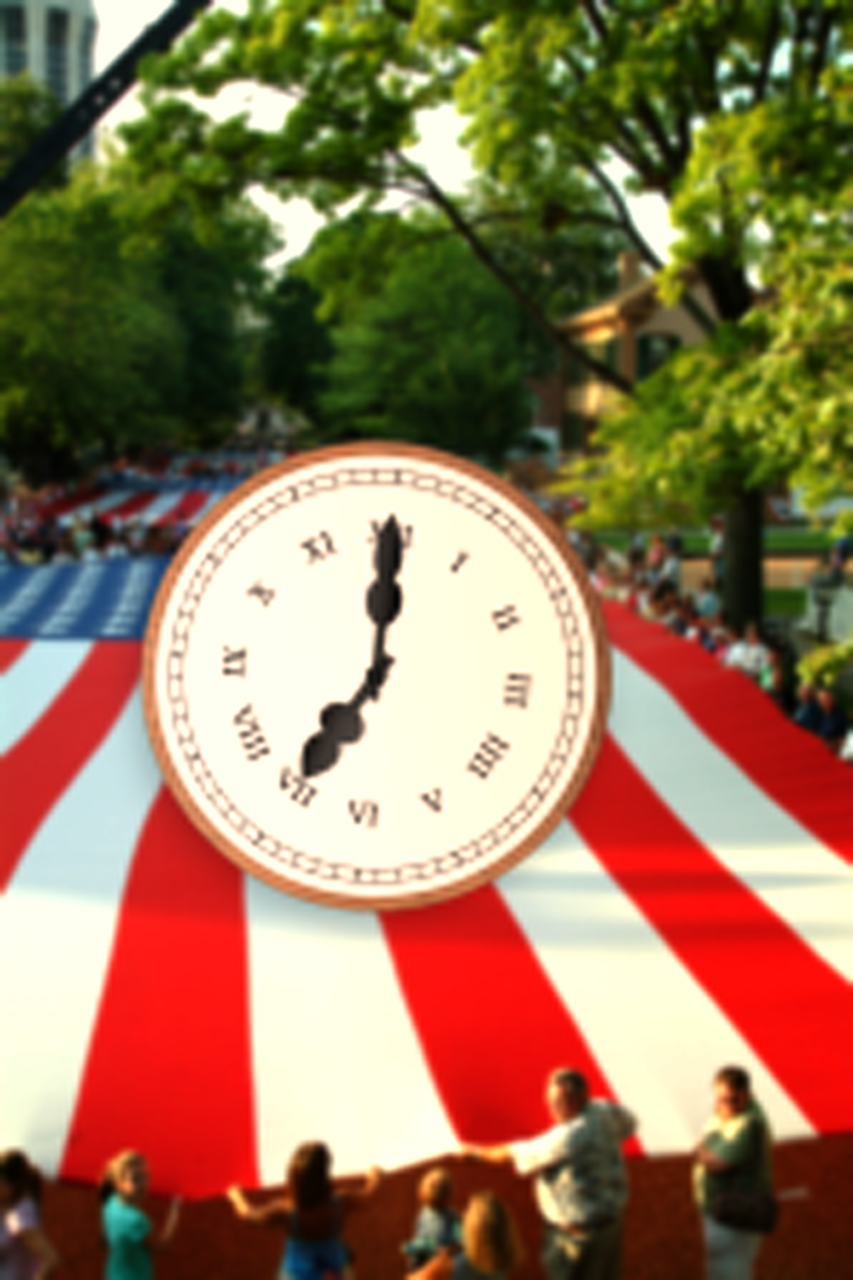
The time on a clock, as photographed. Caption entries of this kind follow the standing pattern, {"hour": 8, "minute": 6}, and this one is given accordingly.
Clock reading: {"hour": 7, "minute": 0}
